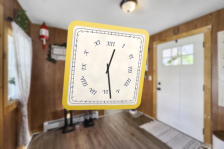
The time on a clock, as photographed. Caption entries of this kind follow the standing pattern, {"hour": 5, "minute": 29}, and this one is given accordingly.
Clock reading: {"hour": 12, "minute": 28}
